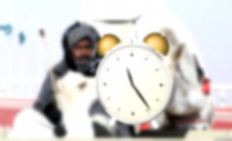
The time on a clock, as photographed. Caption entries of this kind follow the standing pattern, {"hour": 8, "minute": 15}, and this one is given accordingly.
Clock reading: {"hour": 11, "minute": 24}
